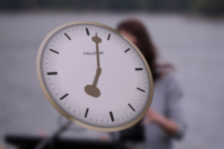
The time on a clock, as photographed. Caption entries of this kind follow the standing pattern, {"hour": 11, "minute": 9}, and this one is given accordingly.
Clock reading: {"hour": 7, "minute": 2}
